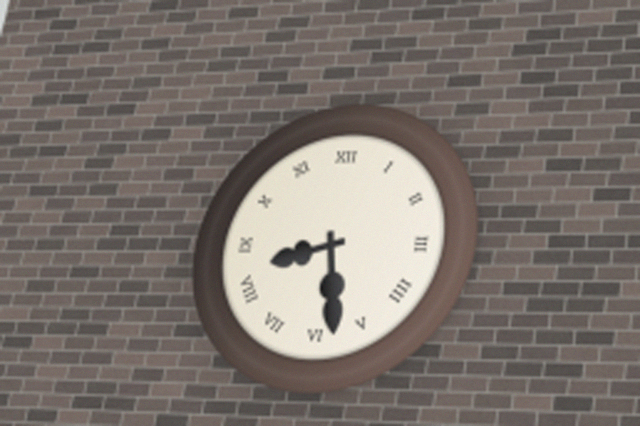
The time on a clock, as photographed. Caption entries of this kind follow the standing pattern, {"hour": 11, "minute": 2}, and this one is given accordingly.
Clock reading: {"hour": 8, "minute": 28}
